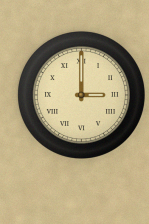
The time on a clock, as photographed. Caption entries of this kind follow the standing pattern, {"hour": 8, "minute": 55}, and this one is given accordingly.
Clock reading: {"hour": 3, "minute": 0}
